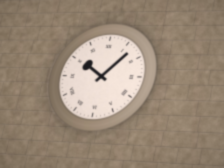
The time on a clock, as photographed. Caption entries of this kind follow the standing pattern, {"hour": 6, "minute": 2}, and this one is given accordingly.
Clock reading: {"hour": 10, "minute": 7}
